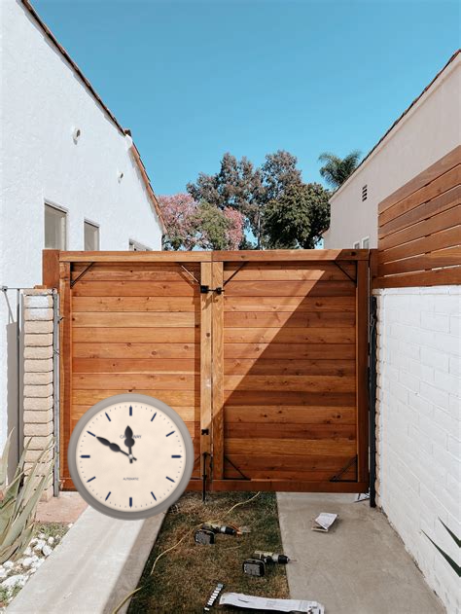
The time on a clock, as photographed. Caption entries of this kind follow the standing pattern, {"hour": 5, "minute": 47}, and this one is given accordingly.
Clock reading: {"hour": 11, "minute": 50}
